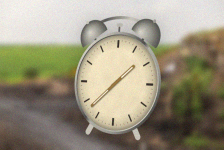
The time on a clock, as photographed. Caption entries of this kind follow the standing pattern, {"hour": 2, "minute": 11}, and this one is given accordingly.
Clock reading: {"hour": 1, "minute": 38}
